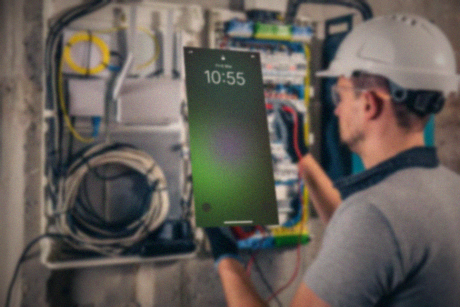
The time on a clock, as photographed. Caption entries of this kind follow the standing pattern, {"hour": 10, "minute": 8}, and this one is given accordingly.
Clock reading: {"hour": 10, "minute": 55}
